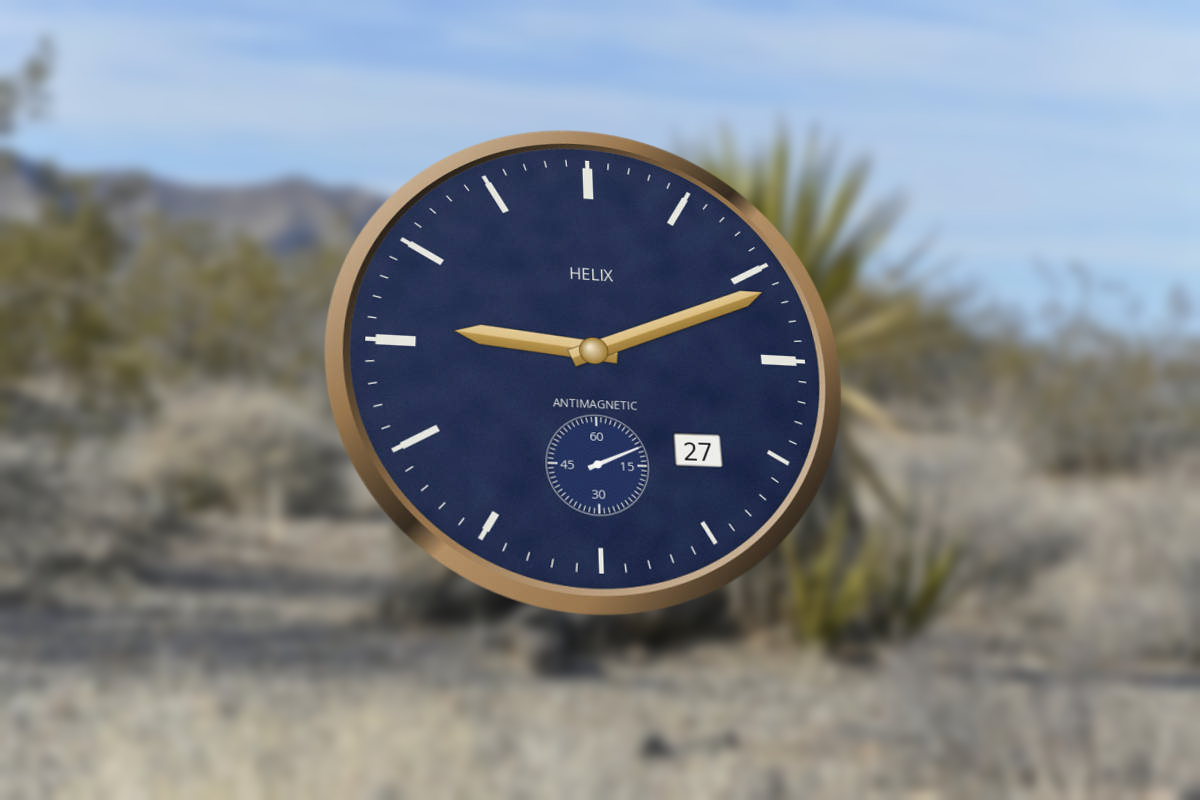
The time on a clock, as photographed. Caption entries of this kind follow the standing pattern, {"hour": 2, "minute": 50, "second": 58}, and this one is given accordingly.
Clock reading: {"hour": 9, "minute": 11, "second": 11}
